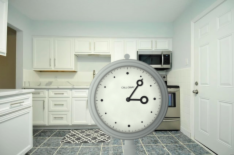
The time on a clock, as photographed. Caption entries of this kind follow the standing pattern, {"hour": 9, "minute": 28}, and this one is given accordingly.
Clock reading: {"hour": 3, "minute": 6}
